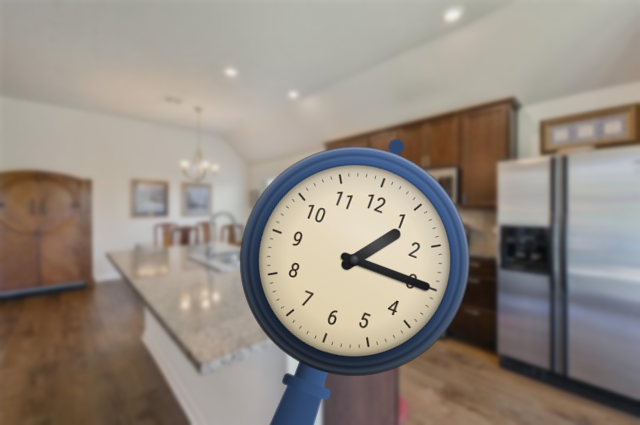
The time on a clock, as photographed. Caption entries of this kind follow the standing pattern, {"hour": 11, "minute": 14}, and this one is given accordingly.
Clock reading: {"hour": 1, "minute": 15}
